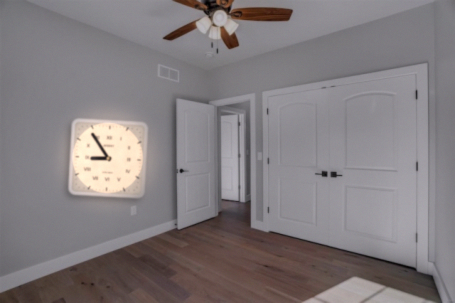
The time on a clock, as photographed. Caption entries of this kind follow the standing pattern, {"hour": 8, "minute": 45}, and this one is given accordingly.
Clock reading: {"hour": 8, "minute": 54}
